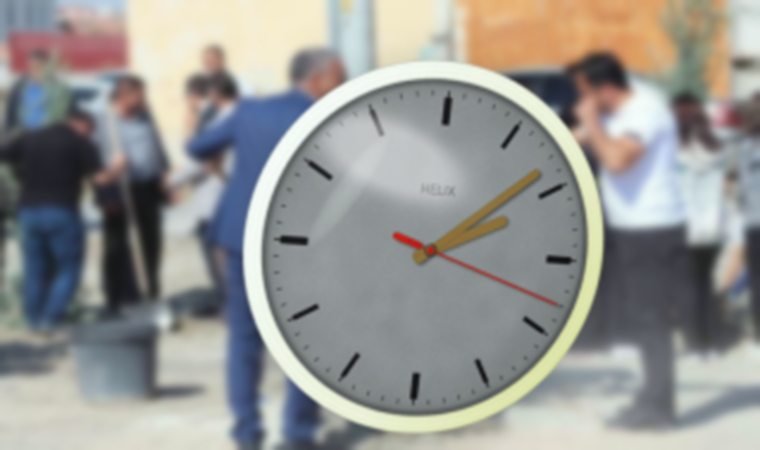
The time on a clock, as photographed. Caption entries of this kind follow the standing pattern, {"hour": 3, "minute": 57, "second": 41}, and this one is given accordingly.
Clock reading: {"hour": 2, "minute": 8, "second": 18}
